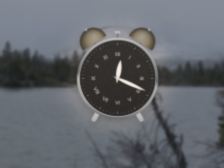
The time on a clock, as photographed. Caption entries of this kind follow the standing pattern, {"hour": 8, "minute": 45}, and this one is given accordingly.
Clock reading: {"hour": 12, "minute": 19}
